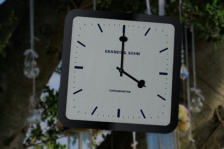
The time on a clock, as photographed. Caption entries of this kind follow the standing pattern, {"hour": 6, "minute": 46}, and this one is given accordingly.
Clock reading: {"hour": 4, "minute": 0}
